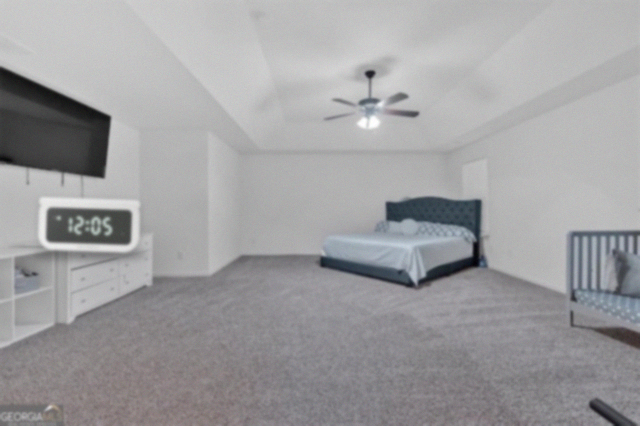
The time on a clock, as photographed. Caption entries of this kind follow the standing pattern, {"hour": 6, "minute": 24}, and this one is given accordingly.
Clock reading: {"hour": 12, "minute": 5}
